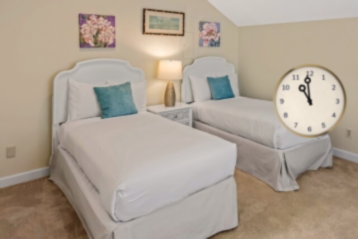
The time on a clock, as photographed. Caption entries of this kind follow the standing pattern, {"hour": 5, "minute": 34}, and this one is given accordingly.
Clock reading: {"hour": 10, "minute": 59}
